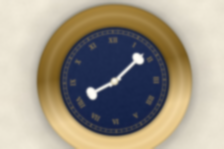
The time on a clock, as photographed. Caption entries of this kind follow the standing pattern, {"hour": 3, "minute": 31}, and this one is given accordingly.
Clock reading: {"hour": 8, "minute": 8}
